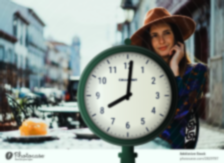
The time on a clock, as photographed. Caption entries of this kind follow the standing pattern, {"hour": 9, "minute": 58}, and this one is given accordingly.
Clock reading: {"hour": 8, "minute": 1}
